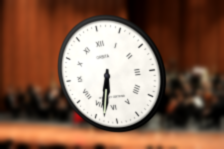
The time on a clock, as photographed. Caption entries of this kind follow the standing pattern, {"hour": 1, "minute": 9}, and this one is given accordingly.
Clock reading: {"hour": 6, "minute": 33}
